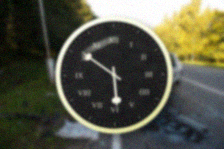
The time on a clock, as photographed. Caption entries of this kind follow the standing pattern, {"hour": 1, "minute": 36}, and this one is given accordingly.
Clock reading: {"hour": 5, "minute": 51}
